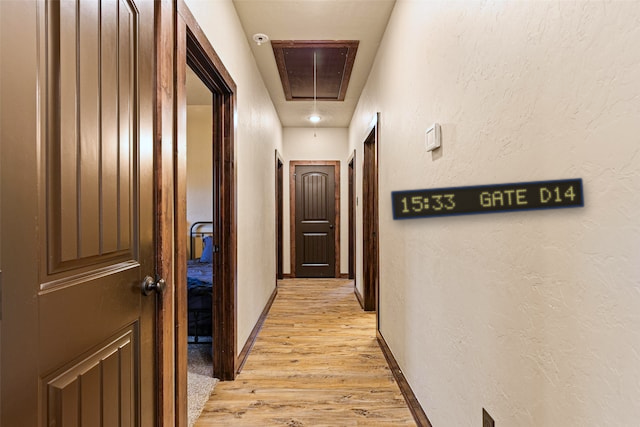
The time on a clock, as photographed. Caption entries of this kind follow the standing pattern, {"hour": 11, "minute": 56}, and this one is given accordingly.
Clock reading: {"hour": 15, "minute": 33}
